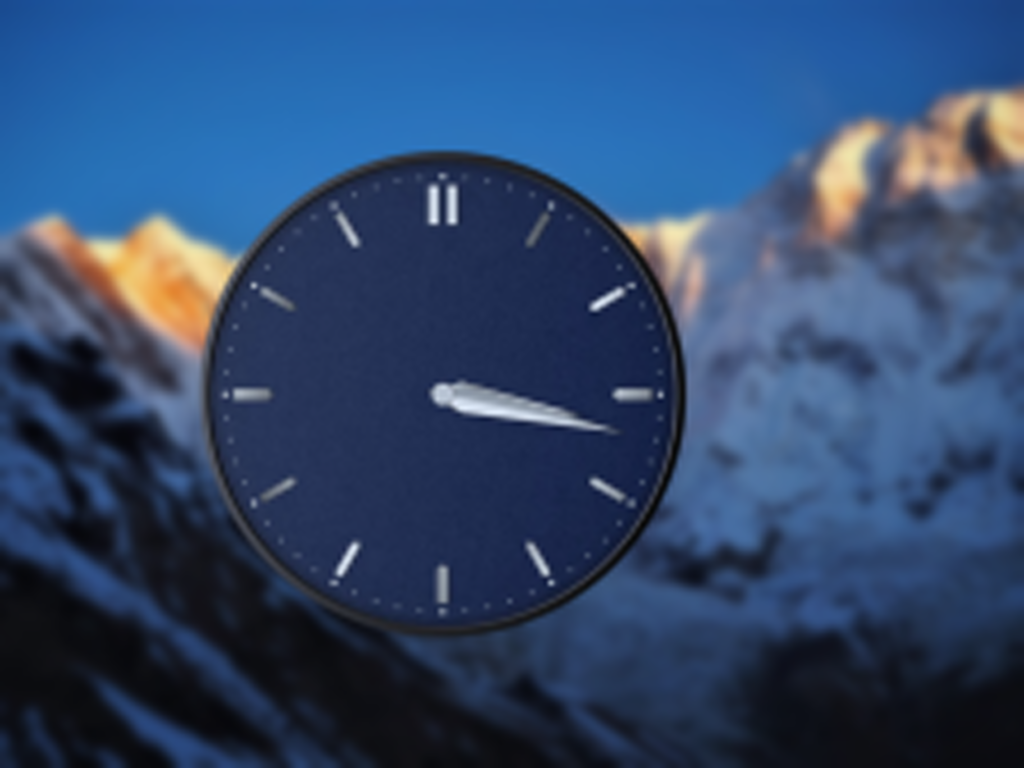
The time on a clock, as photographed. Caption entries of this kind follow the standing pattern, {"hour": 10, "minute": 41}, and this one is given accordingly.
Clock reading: {"hour": 3, "minute": 17}
